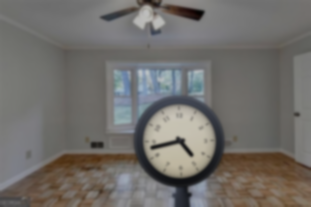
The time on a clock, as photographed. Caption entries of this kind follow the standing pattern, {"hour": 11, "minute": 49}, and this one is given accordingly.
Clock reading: {"hour": 4, "minute": 43}
